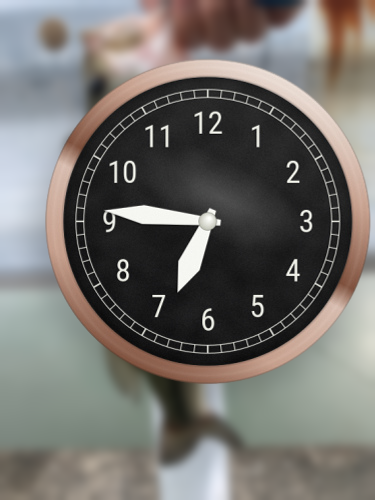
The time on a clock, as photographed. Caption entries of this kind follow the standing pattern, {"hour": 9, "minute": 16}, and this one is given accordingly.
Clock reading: {"hour": 6, "minute": 46}
